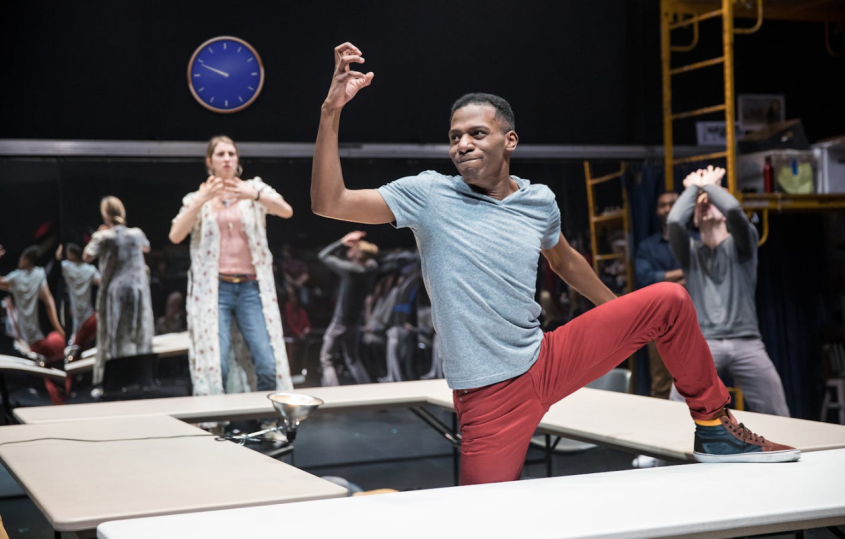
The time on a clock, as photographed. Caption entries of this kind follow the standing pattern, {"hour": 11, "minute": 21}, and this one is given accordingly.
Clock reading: {"hour": 9, "minute": 49}
